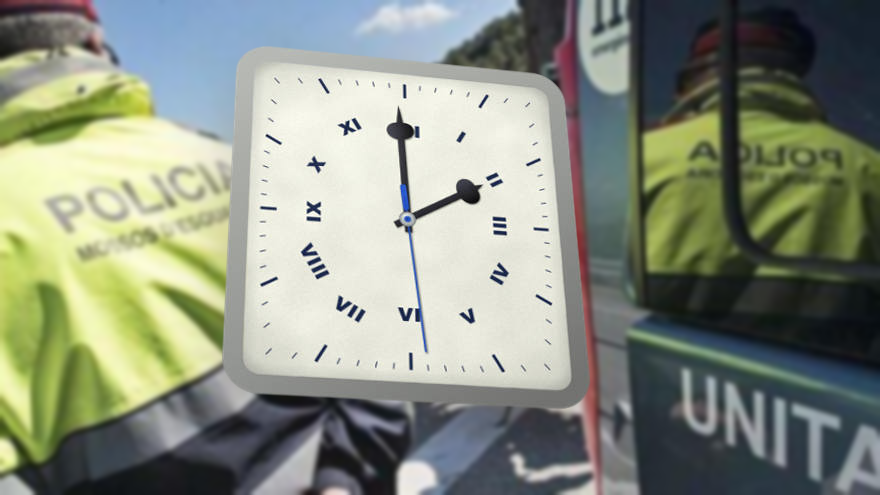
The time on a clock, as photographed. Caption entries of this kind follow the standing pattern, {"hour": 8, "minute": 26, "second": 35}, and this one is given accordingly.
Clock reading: {"hour": 1, "minute": 59, "second": 29}
